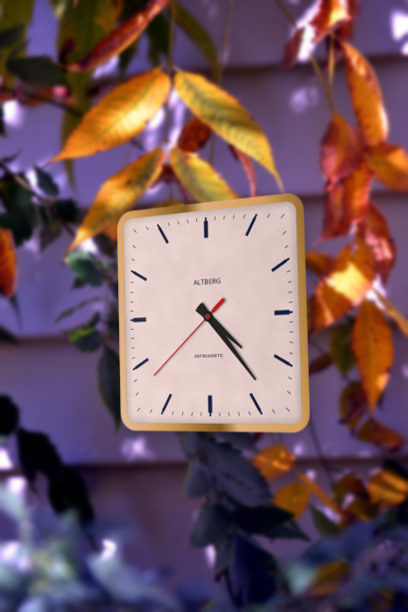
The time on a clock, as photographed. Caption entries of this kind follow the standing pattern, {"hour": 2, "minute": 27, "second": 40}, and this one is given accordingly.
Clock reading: {"hour": 4, "minute": 23, "second": 38}
